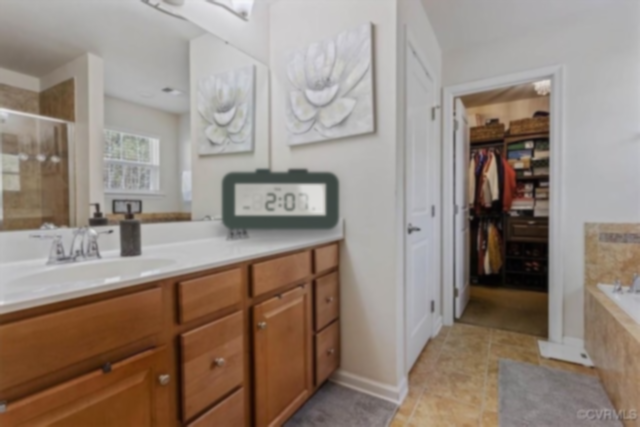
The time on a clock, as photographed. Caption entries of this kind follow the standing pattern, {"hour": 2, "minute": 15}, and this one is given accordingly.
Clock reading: {"hour": 2, "minute": 7}
